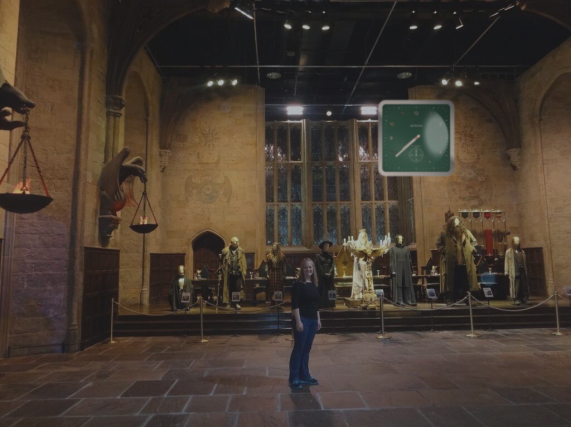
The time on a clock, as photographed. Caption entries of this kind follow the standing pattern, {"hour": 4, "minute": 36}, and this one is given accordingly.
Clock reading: {"hour": 7, "minute": 38}
